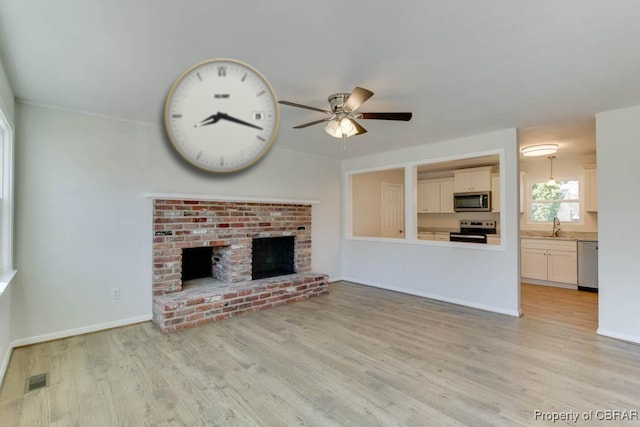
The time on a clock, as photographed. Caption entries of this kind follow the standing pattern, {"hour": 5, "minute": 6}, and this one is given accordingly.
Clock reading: {"hour": 8, "minute": 18}
